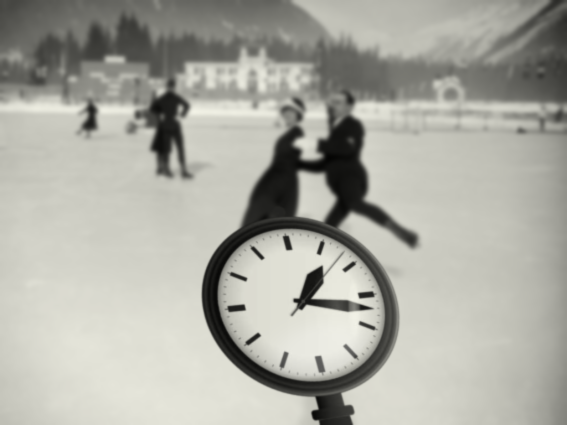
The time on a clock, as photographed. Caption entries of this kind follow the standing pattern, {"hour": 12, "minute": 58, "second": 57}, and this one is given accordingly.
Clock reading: {"hour": 1, "minute": 17, "second": 8}
